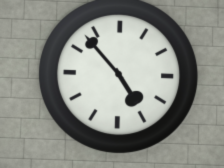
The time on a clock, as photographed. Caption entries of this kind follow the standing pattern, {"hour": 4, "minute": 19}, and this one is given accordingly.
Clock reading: {"hour": 4, "minute": 53}
